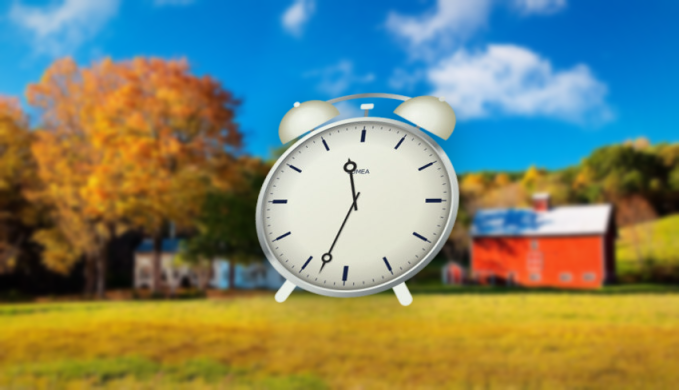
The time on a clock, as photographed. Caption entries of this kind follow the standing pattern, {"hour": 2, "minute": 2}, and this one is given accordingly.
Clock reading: {"hour": 11, "minute": 33}
